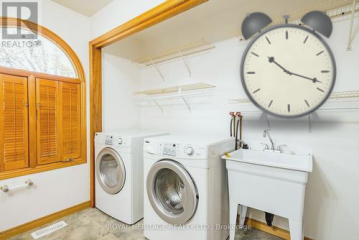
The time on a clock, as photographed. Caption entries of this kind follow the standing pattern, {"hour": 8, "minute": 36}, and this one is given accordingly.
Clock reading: {"hour": 10, "minute": 18}
